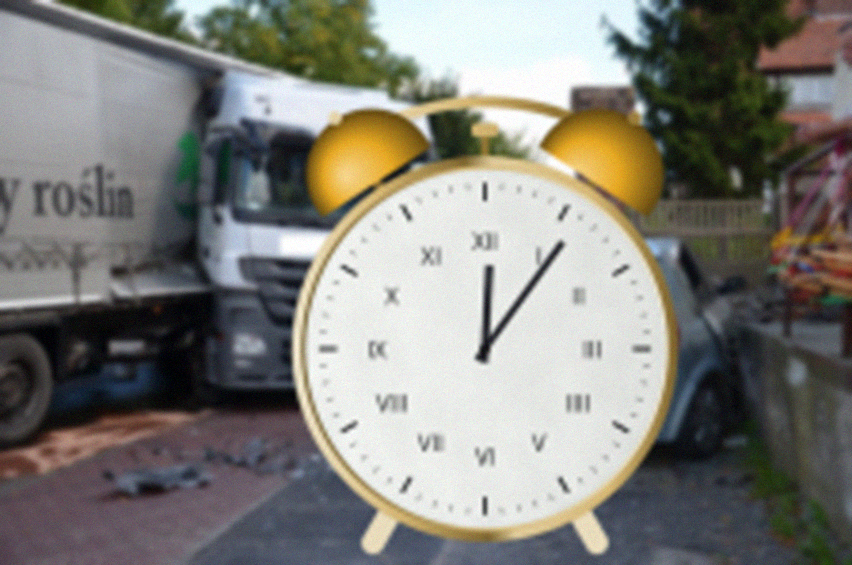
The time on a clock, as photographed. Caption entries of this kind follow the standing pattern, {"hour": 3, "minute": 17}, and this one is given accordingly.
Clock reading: {"hour": 12, "minute": 6}
